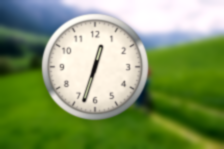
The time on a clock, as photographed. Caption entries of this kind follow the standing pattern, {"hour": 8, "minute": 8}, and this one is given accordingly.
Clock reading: {"hour": 12, "minute": 33}
